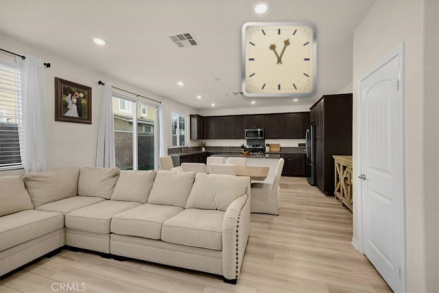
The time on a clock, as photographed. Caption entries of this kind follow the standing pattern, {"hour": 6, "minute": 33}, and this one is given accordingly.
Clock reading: {"hour": 11, "minute": 4}
